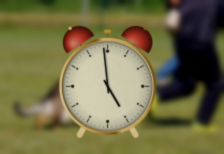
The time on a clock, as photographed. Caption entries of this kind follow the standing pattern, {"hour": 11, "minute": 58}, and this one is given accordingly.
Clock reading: {"hour": 4, "minute": 59}
